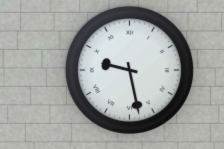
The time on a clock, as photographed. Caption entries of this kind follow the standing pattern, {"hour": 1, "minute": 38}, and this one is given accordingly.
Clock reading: {"hour": 9, "minute": 28}
